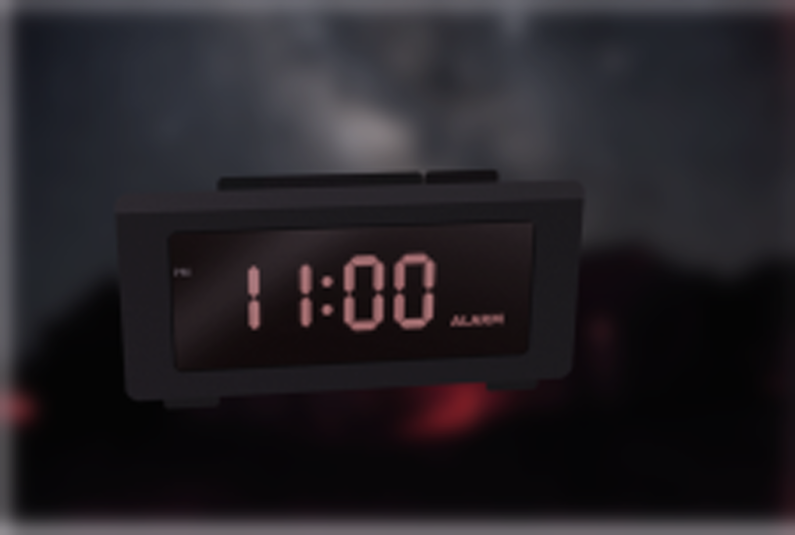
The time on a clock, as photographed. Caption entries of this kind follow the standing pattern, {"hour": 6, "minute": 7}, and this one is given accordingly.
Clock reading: {"hour": 11, "minute": 0}
